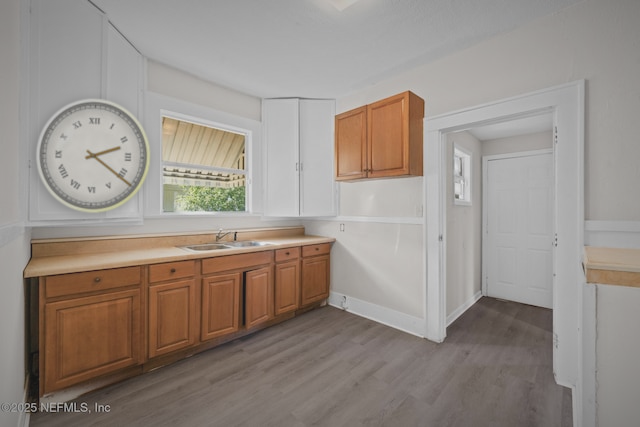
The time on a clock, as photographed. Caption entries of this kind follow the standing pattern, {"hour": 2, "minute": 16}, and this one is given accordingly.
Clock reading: {"hour": 2, "minute": 21}
